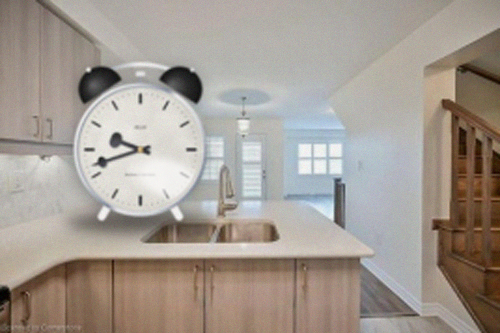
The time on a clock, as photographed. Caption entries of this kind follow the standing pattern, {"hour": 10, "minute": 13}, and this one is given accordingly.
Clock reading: {"hour": 9, "minute": 42}
